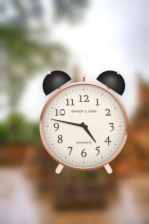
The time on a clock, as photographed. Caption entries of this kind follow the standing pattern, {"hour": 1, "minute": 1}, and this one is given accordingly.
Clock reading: {"hour": 4, "minute": 47}
